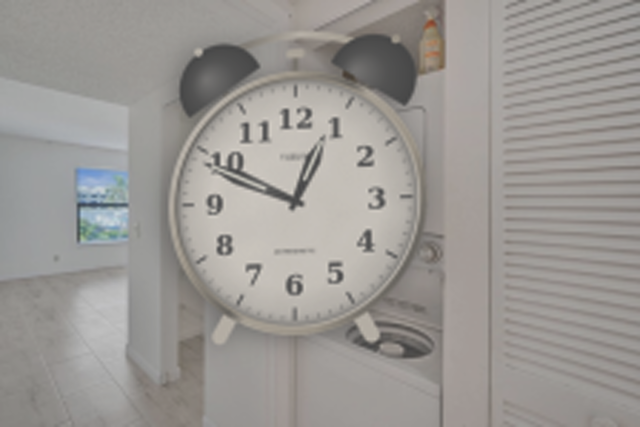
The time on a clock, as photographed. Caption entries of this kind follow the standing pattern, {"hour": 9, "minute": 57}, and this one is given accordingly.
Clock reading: {"hour": 12, "minute": 49}
